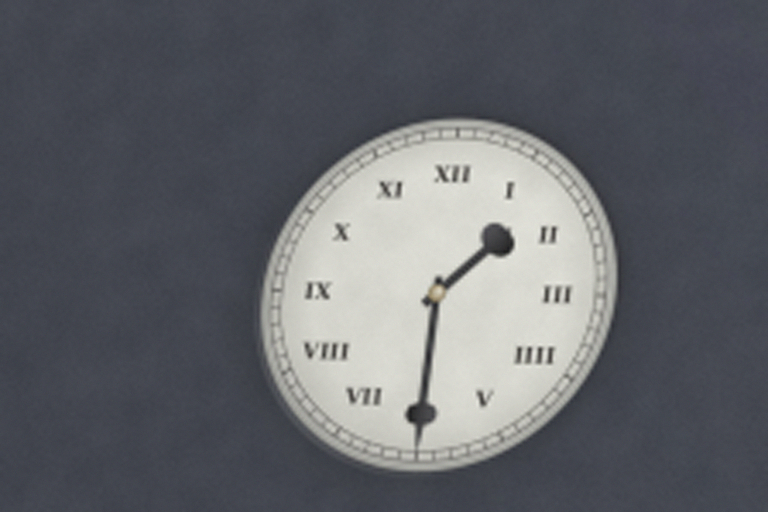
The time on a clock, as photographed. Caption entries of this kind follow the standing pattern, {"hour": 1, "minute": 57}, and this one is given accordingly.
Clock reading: {"hour": 1, "minute": 30}
